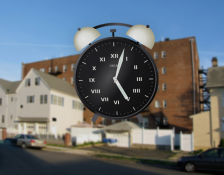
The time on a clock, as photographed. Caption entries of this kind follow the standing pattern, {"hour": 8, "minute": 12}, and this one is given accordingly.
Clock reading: {"hour": 5, "minute": 3}
